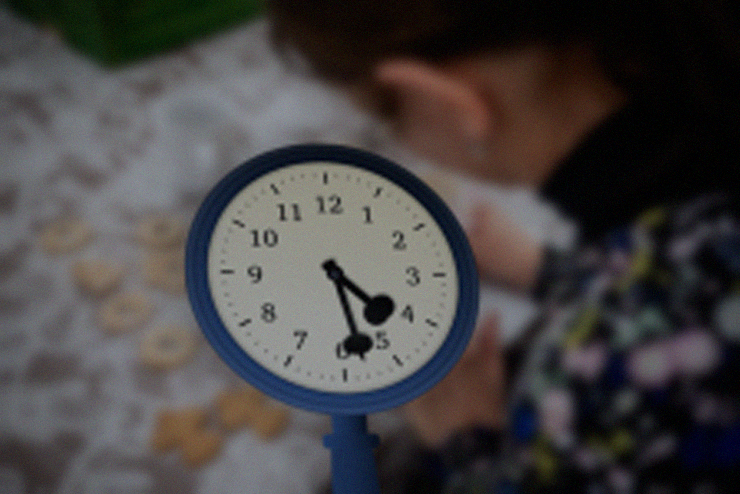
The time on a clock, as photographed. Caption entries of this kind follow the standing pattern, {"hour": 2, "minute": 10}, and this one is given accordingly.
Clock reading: {"hour": 4, "minute": 28}
